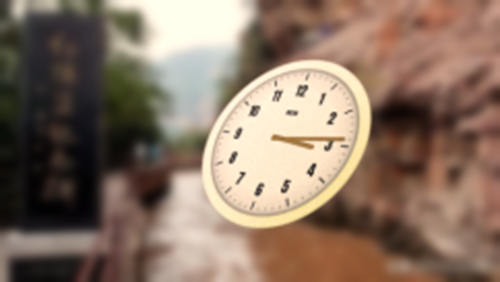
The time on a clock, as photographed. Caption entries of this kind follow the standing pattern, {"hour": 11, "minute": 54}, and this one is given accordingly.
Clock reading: {"hour": 3, "minute": 14}
